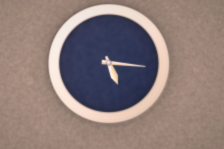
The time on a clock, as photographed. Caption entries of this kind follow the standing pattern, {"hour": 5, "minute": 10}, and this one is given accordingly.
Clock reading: {"hour": 5, "minute": 16}
